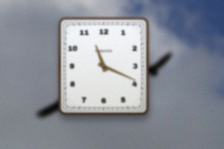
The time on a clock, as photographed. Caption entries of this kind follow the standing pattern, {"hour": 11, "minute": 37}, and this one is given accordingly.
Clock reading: {"hour": 11, "minute": 19}
